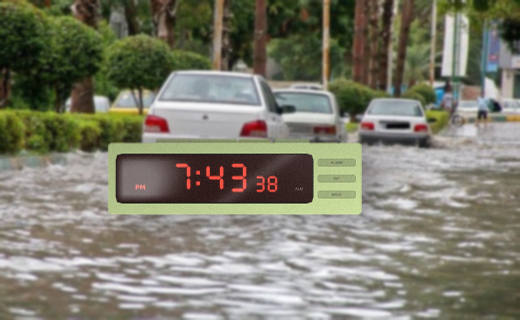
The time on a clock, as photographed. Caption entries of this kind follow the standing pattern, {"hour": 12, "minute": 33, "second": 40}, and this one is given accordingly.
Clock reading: {"hour": 7, "minute": 43, "second": 38}
